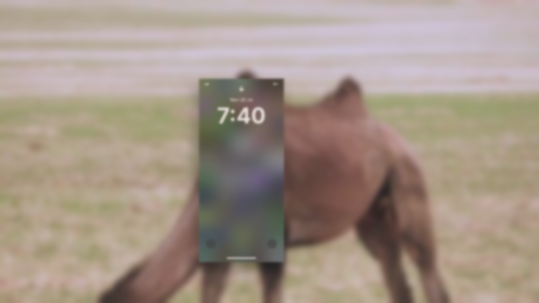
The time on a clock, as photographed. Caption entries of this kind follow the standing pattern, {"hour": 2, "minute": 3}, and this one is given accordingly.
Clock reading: {"hour": 7, "minute": 40}
